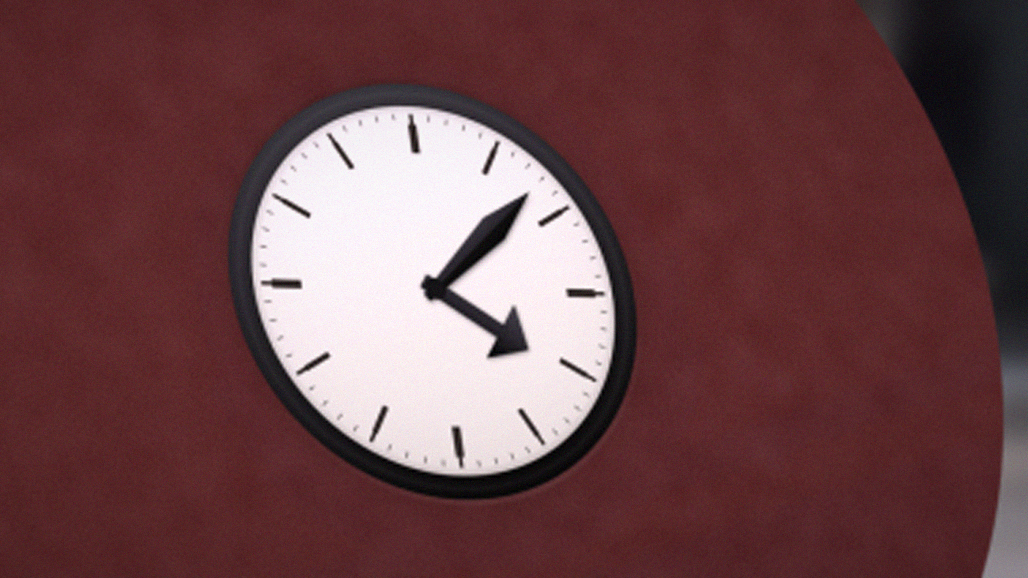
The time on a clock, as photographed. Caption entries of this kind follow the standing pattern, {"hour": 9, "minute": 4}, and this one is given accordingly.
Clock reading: {"hour": 4, "minute": 8}
